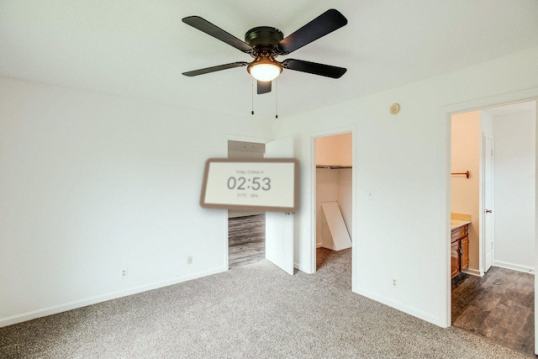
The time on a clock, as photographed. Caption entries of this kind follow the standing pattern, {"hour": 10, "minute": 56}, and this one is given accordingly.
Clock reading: {"hour": 2, "minute": 53}
